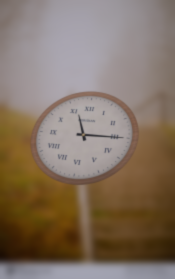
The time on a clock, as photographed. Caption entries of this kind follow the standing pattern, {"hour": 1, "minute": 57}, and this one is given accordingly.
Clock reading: {"hour": 11, "minute": 15}
